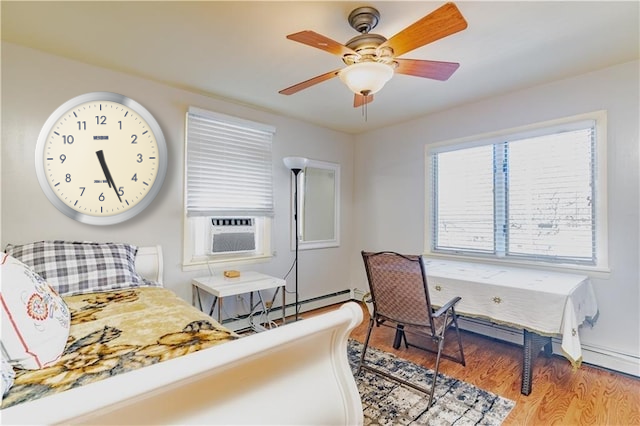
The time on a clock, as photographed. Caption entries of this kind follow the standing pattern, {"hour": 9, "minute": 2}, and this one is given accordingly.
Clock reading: {"hour": 5, "minute": 26}
